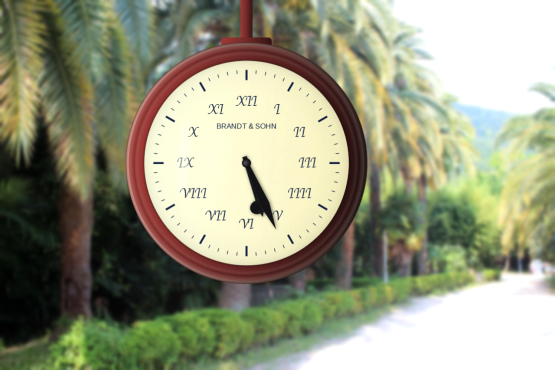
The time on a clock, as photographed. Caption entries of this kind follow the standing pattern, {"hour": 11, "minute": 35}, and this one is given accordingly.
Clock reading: {"hour": 5, "minute": 26}
